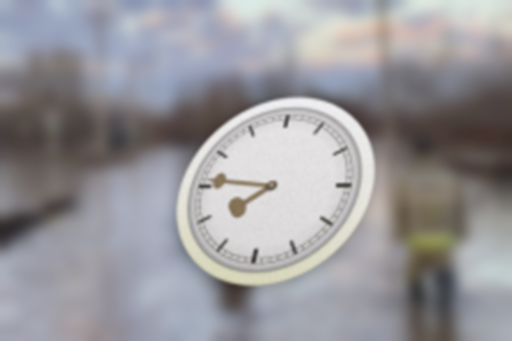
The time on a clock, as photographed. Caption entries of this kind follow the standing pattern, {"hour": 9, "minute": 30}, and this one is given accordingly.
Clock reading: {"hour": 7, "minute": 46}
